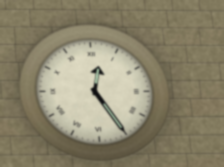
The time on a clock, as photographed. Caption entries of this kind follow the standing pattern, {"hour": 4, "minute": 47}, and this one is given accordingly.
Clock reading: {"hour": 12, "minute": 25}
